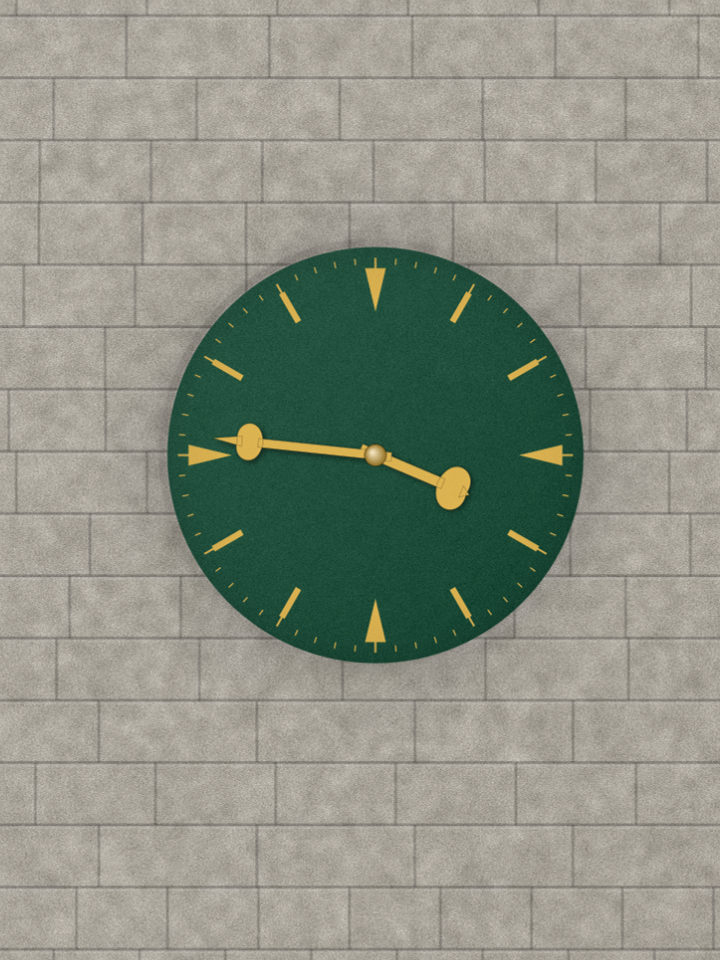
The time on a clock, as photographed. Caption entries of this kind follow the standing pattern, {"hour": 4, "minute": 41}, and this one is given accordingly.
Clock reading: {"hour": 3, "minute": 46}
